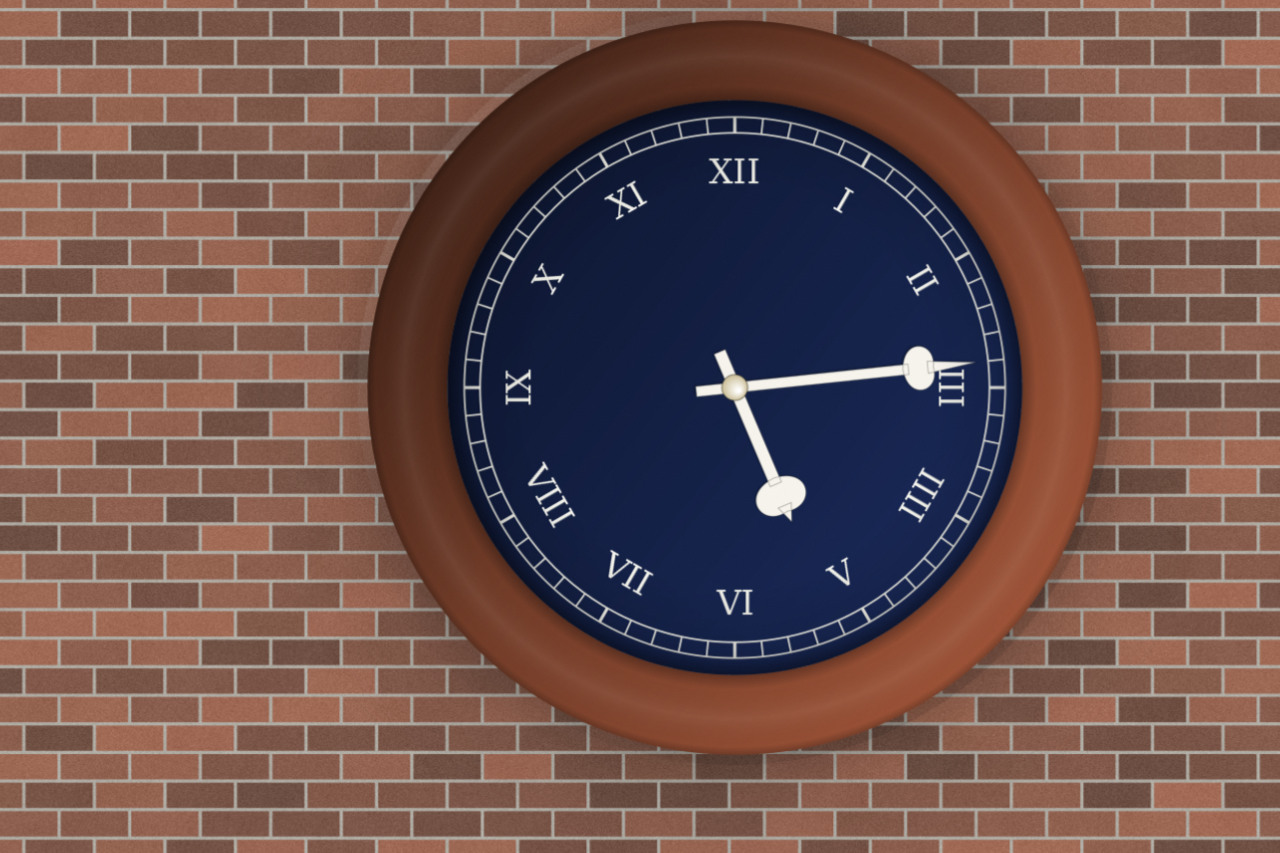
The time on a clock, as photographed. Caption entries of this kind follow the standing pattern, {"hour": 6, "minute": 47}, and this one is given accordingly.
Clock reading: {"hour": 5, "minute": 14}
